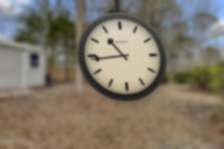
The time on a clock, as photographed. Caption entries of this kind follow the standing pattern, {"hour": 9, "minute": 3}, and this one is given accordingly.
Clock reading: {"hour": 10, "minute": 44}
